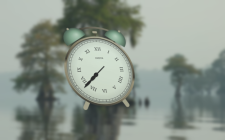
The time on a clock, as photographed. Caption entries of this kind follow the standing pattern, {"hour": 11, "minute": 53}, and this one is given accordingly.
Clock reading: {"hour": 7, "minute": 38}
